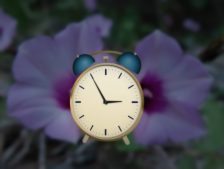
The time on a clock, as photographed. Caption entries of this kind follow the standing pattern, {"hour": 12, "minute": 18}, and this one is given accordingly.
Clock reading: {"hour": 2, "minute": 55}
